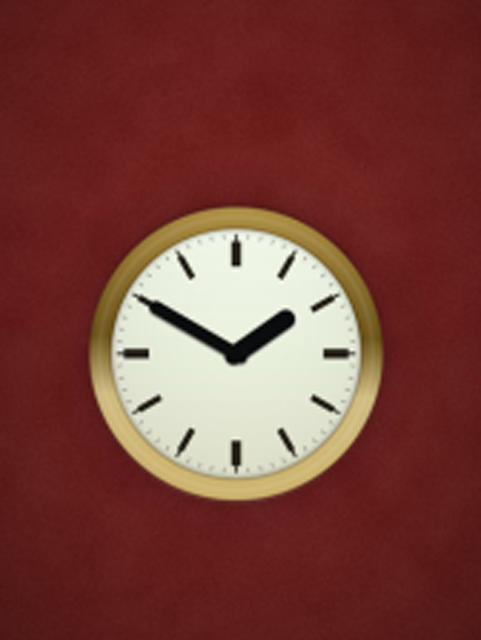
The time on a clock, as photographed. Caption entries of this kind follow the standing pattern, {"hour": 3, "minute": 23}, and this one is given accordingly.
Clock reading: {"hour": 1, "minute": 50}
